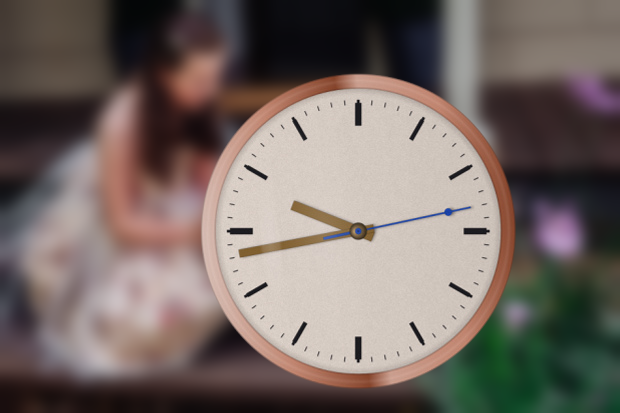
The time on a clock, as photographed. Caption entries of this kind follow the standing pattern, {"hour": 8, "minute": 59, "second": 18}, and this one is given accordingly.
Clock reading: {"hour": 9, "minute": 43, "second": 13}
